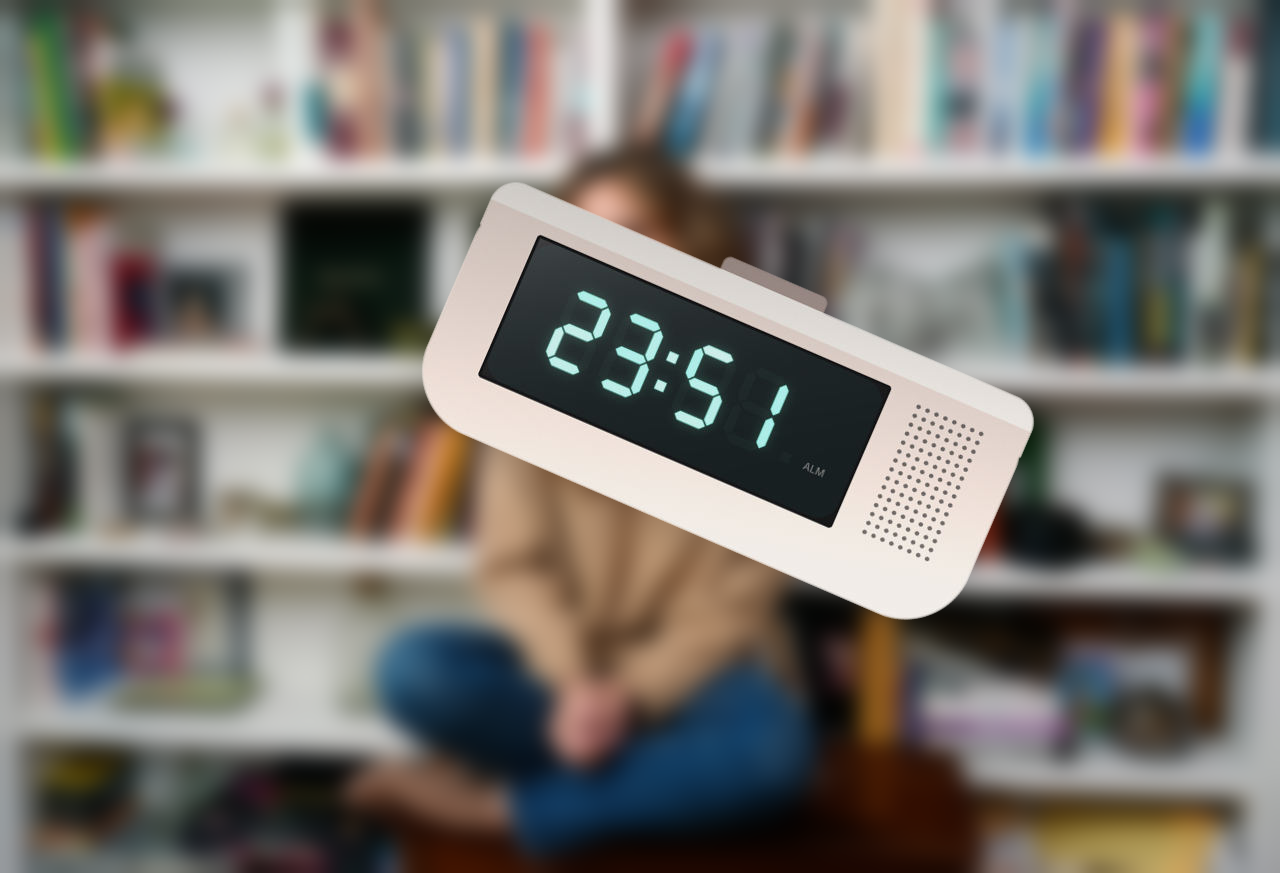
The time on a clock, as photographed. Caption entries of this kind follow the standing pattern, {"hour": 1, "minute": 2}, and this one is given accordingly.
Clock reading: {"hour": 23, "minute": 51}
